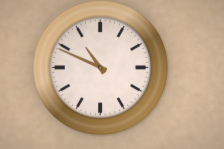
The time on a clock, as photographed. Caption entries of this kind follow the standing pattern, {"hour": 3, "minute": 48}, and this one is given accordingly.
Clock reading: {"hour": 10, "minute": 49}
